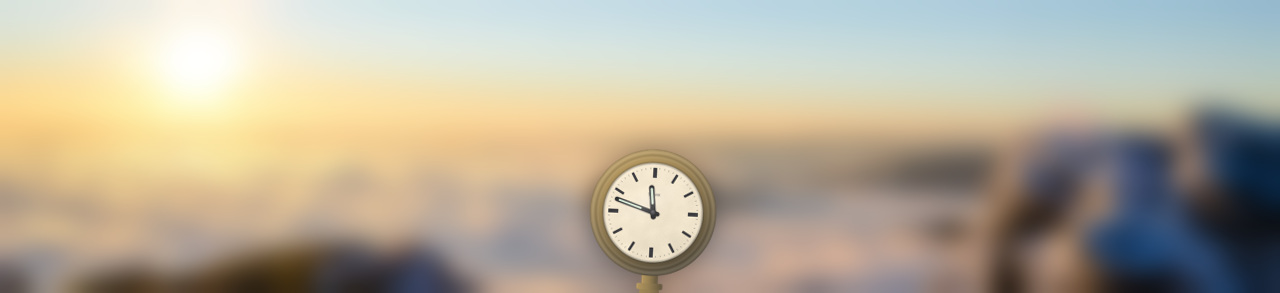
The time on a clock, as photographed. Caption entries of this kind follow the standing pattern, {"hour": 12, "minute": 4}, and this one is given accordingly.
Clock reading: {"hour": 11, "minute": 48}
